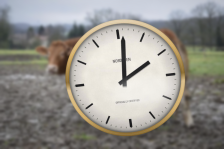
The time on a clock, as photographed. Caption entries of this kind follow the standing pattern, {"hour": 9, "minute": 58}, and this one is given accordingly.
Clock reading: {"hour": 2, "minute": 1}
